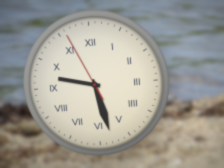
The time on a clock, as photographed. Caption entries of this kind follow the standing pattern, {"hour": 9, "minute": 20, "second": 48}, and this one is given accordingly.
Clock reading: {"hour": 9, "minute": 27, "second": 56}
